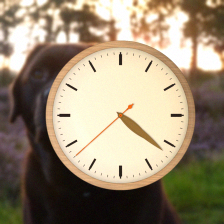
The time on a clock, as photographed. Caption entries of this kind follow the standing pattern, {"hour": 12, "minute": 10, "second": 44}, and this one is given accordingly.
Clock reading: {"hour": 4, "minute": 21, "second": 38}
